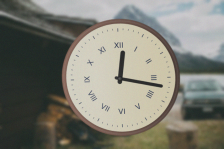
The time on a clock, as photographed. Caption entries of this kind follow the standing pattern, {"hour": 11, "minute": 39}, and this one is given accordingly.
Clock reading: {"hour": 12, "minute": 17}
